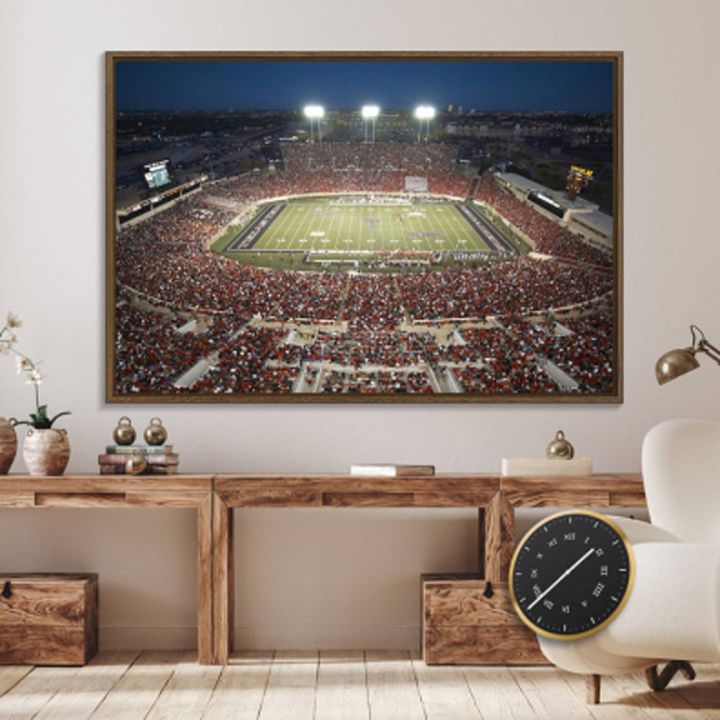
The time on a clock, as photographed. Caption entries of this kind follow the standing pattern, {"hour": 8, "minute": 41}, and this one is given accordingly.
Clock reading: {"hour": 1, "minute": 38}
